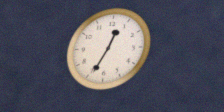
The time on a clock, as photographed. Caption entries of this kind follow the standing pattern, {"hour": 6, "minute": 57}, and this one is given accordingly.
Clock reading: {"hour": 12, "minute": 34}
